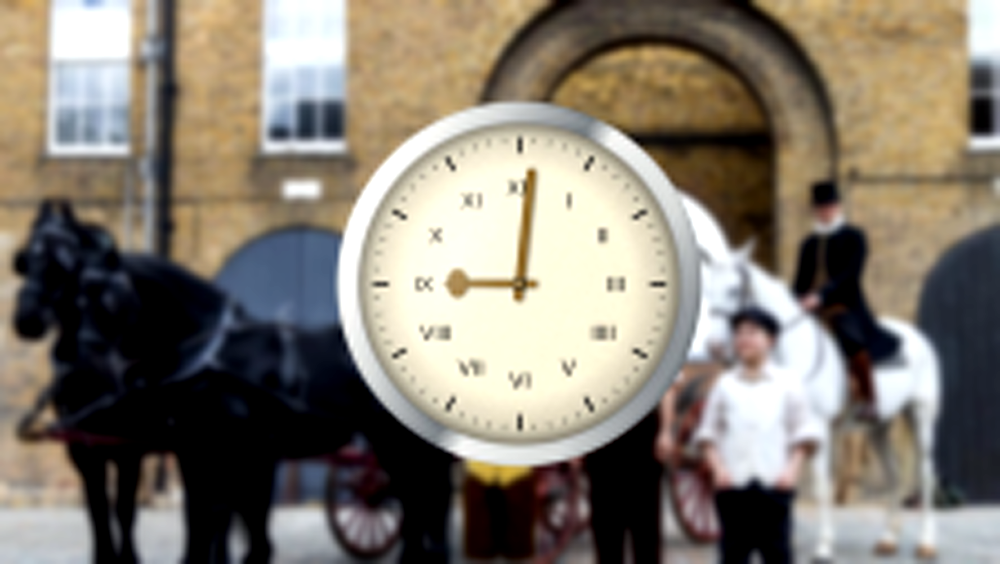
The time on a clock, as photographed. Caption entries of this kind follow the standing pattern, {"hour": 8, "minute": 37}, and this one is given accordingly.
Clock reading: {"hour": 9, "minute": 1}
